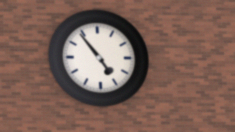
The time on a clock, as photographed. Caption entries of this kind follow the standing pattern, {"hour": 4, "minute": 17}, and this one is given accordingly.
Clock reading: {"hour": 4, "minute": 54}
